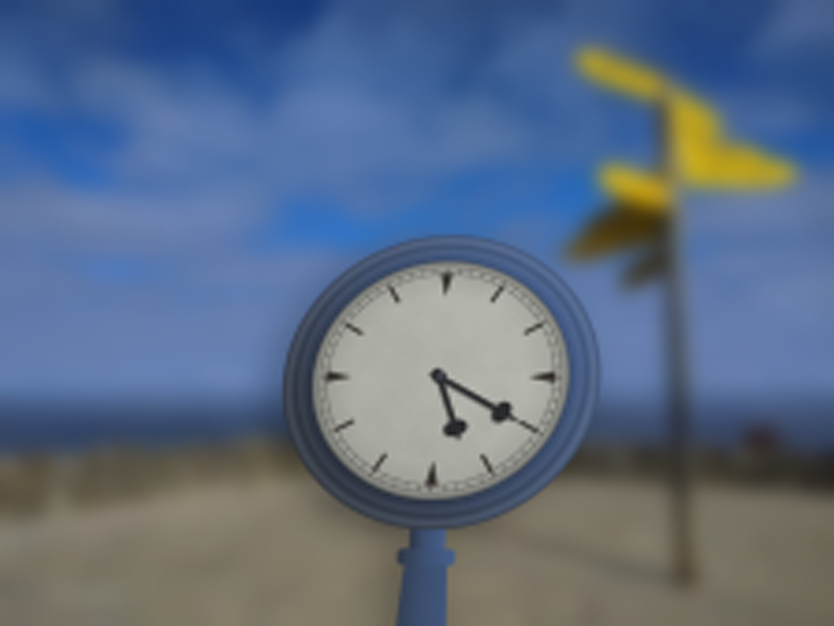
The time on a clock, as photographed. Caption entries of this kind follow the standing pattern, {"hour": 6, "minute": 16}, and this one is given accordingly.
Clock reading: {"hour": 5, "minute": 20}
